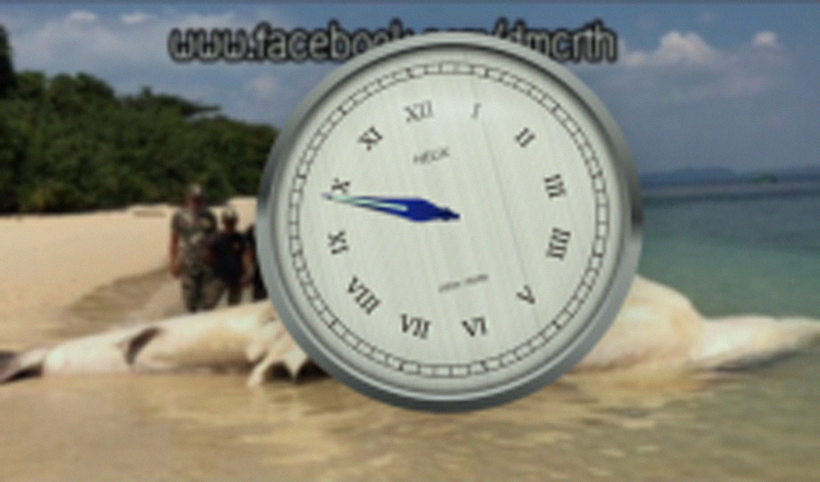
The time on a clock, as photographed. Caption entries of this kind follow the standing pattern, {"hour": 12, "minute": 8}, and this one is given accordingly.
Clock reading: {"hour": 9, "minute": 49}
